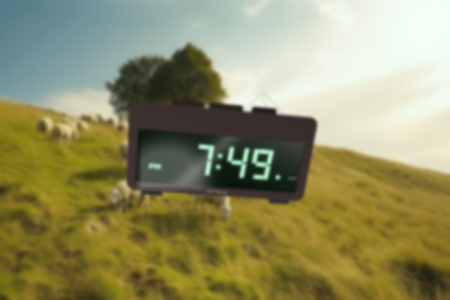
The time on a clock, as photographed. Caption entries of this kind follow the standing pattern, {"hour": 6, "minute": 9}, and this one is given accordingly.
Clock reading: {"hour": 7, "minute": 49}
